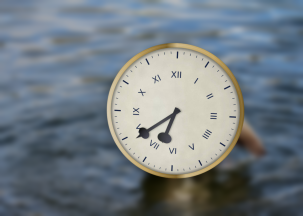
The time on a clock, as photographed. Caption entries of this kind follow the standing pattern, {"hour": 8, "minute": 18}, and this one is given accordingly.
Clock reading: {"hour": 6, "minute": 39}
